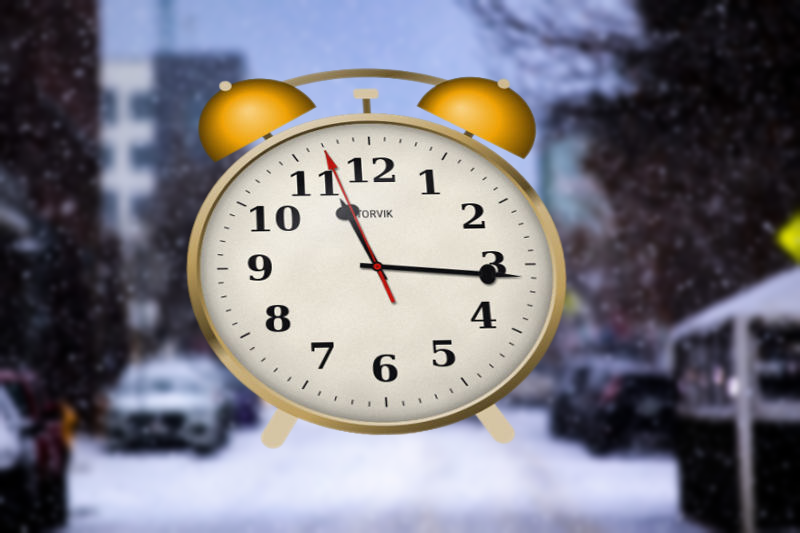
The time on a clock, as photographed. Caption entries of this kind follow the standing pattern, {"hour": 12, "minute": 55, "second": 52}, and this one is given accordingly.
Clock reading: {"hour": 11, "minute": 15, "second": 57}
